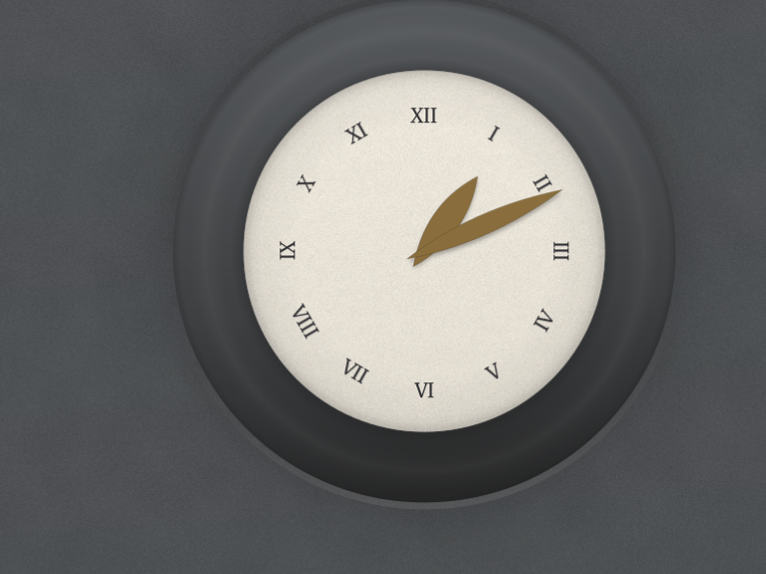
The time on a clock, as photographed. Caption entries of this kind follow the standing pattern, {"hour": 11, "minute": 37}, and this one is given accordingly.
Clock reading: {"hour": 1, "minute": 11}
